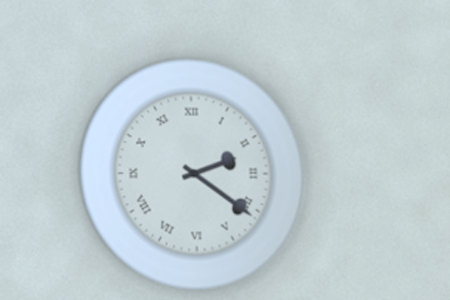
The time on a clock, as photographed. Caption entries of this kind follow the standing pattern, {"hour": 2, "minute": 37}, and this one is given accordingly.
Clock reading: {"hour": 2, "minute": 21}
